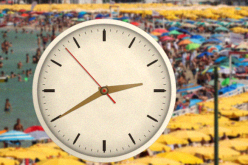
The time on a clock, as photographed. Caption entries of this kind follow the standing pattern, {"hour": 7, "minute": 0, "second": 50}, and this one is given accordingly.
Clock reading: {"hour": 2, "minute": 39, "second": 53}
